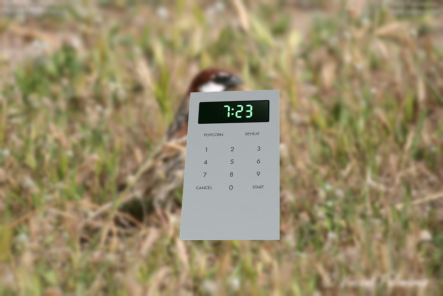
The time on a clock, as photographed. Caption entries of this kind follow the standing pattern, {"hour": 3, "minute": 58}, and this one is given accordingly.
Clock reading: {"hour": 7, "minute": 23}
